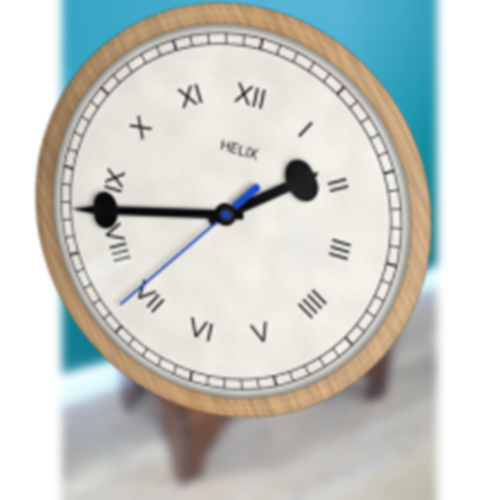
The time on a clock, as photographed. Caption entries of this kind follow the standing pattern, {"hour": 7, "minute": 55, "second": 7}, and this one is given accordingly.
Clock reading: {"hour": 1, "minute": 42, "second": 36}
